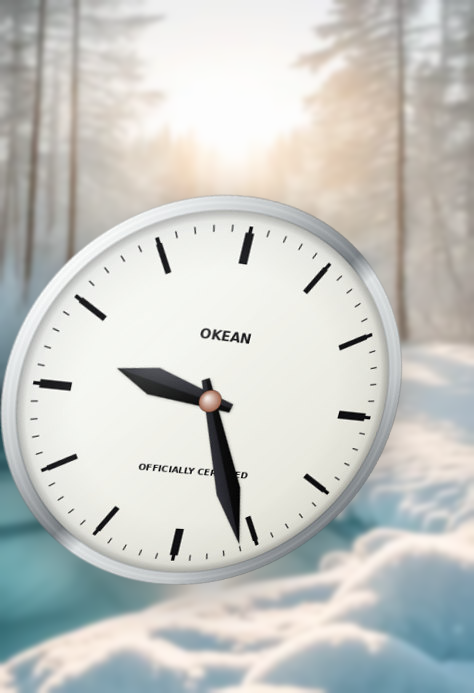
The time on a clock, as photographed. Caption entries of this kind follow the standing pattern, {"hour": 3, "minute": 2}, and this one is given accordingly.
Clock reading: {"hour": 9, "minute": 26}
